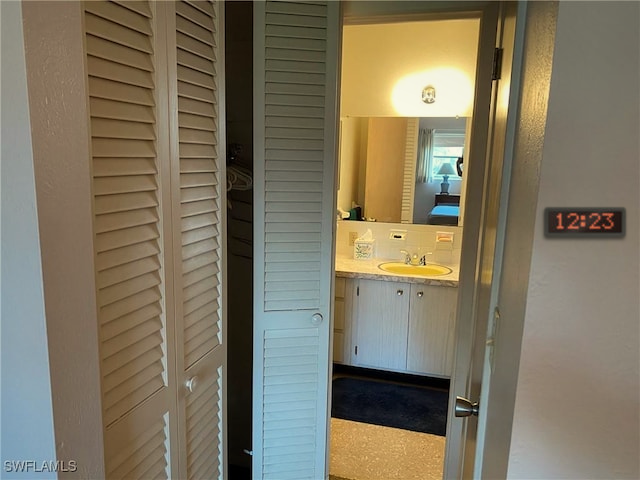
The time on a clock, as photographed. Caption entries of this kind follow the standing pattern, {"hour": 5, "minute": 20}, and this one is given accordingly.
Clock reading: {"hour": 12, "minute": 23}
